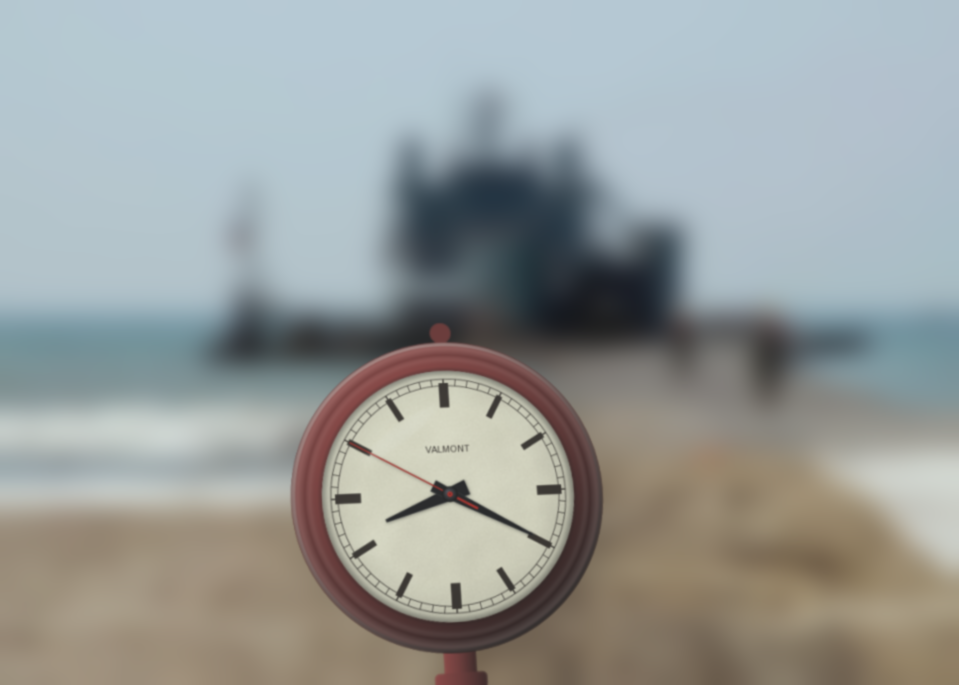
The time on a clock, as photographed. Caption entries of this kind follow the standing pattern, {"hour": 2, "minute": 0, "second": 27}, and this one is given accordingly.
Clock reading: {"hour": 8, "minute": 19, "second": 50}
